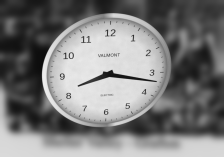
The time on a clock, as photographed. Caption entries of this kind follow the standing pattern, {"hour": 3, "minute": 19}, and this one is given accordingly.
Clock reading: {"hour": 8, "minute": 17}
